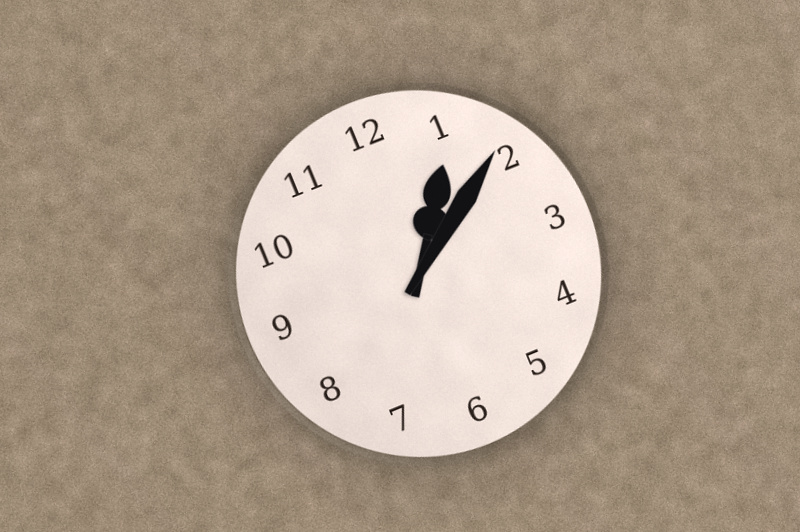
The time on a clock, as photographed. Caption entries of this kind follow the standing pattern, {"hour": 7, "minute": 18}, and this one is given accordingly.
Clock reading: {"hour": 1, "minute": 9}
